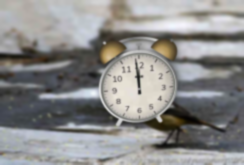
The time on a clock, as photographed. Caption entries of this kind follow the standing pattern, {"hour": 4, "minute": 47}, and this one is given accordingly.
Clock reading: {"hour": 11, "minute": 59}
